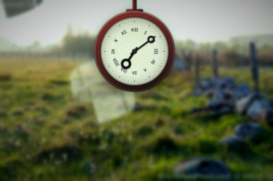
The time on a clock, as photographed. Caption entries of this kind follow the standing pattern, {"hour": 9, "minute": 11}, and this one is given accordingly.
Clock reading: {"hour": 7, "minute": 9}
